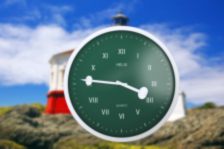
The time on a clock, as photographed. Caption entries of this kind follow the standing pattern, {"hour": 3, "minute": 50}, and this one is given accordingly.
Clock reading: {"hour": 3, "minute": 46}
